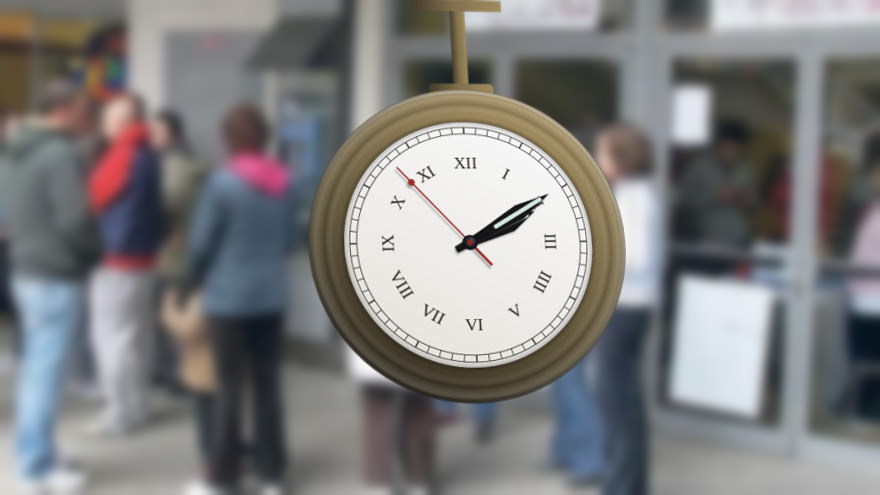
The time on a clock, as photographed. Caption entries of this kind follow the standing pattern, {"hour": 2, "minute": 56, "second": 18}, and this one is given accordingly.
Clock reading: {"hour": 2, "minute": 9, "second": 53}
